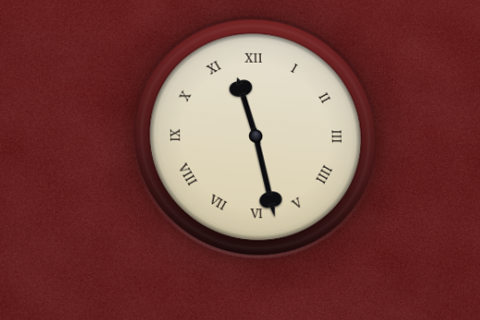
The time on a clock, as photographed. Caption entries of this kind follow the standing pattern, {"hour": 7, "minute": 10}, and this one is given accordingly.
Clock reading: {"hour": 11, "minute": 28}
